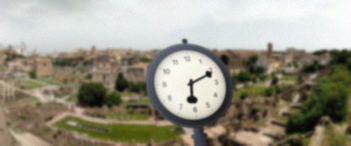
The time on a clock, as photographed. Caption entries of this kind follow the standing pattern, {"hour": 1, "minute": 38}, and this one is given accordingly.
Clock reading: {"hour": 6, "minute": 11}
